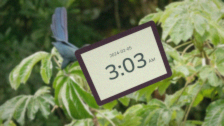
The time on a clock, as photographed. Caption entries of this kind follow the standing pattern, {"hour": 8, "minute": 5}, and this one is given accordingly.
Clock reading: {"hour": 3, "minute": 3}
